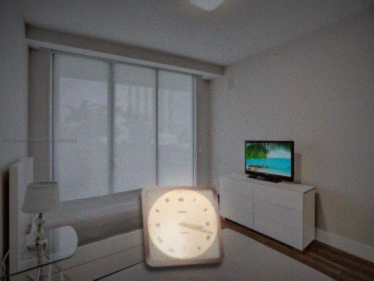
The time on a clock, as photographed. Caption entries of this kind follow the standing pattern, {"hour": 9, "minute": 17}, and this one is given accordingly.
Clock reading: {"hour": 3, "minute": 18}
